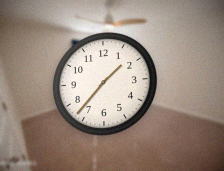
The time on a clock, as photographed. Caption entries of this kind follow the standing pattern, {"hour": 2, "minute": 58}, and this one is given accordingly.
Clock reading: {"hour": 1, "minute": 37}
